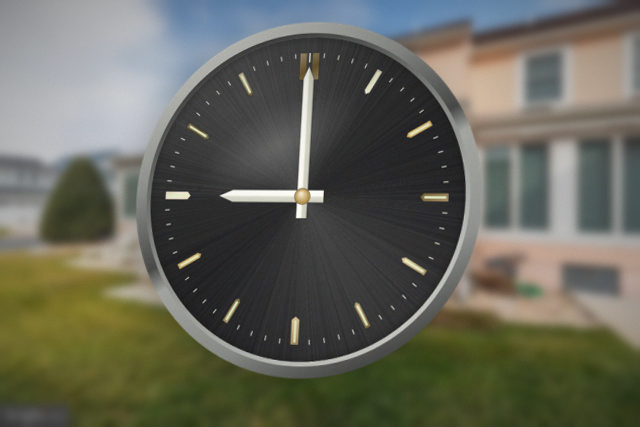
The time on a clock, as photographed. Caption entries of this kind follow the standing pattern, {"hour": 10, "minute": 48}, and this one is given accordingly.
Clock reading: {"hour": 9, "minute": 0}
